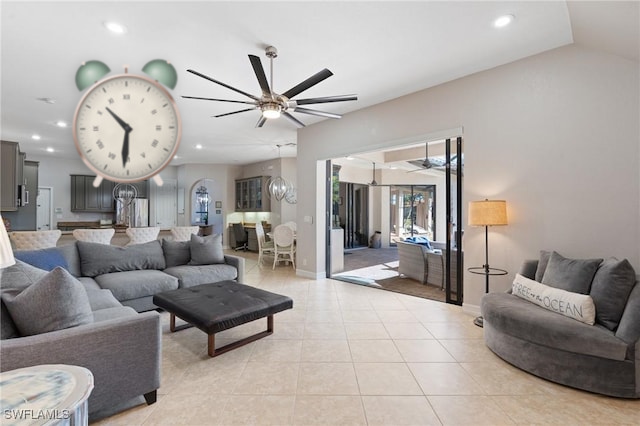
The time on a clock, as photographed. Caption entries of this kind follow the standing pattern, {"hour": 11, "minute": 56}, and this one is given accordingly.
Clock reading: {"hour": 10, "minute": 31}
